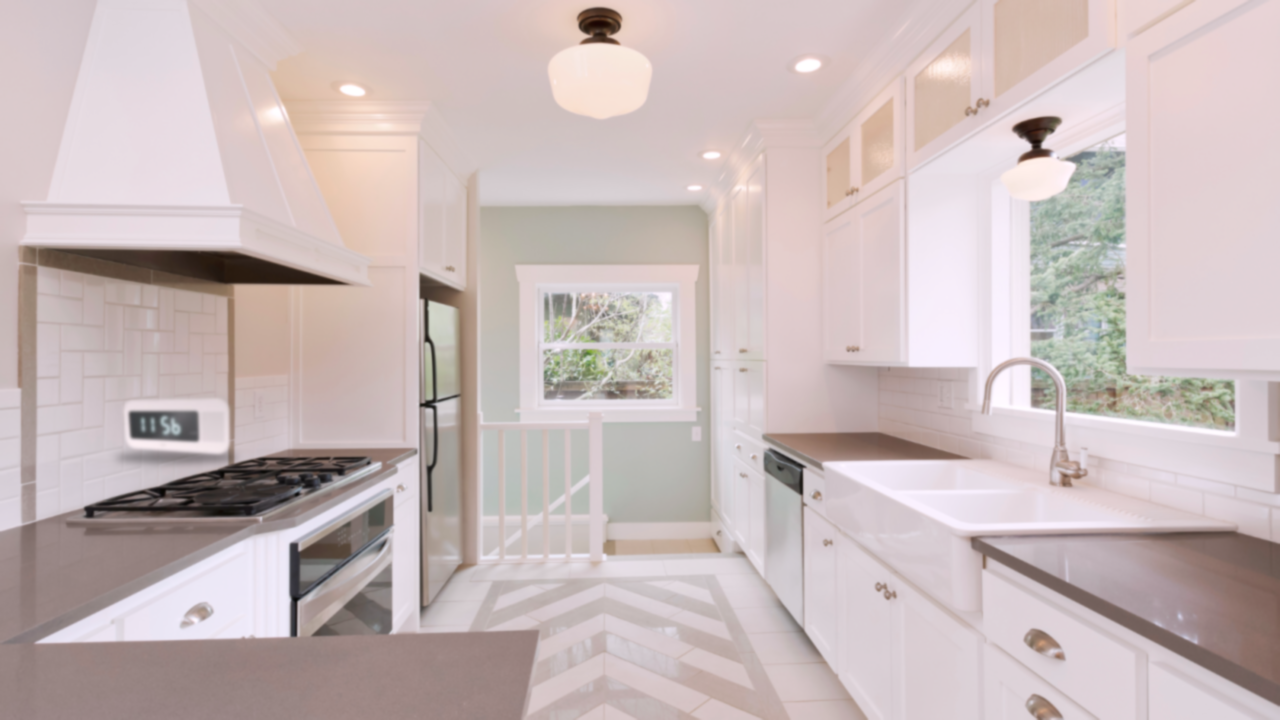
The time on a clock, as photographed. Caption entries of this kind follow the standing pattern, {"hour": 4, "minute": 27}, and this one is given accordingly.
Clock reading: {"hour": 11, "minute": 56}
